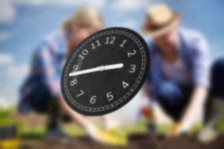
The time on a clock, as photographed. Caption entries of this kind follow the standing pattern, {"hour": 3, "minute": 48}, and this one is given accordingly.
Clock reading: {"hour": 2, "minute": 43}
